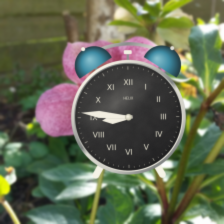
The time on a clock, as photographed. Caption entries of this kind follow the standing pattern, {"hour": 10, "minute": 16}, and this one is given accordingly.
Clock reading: {"hour": 8, "minute": 46}
